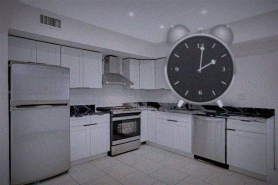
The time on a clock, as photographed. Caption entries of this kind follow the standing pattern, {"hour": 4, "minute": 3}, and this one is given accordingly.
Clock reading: {"hour": 2, "minute": 1}
